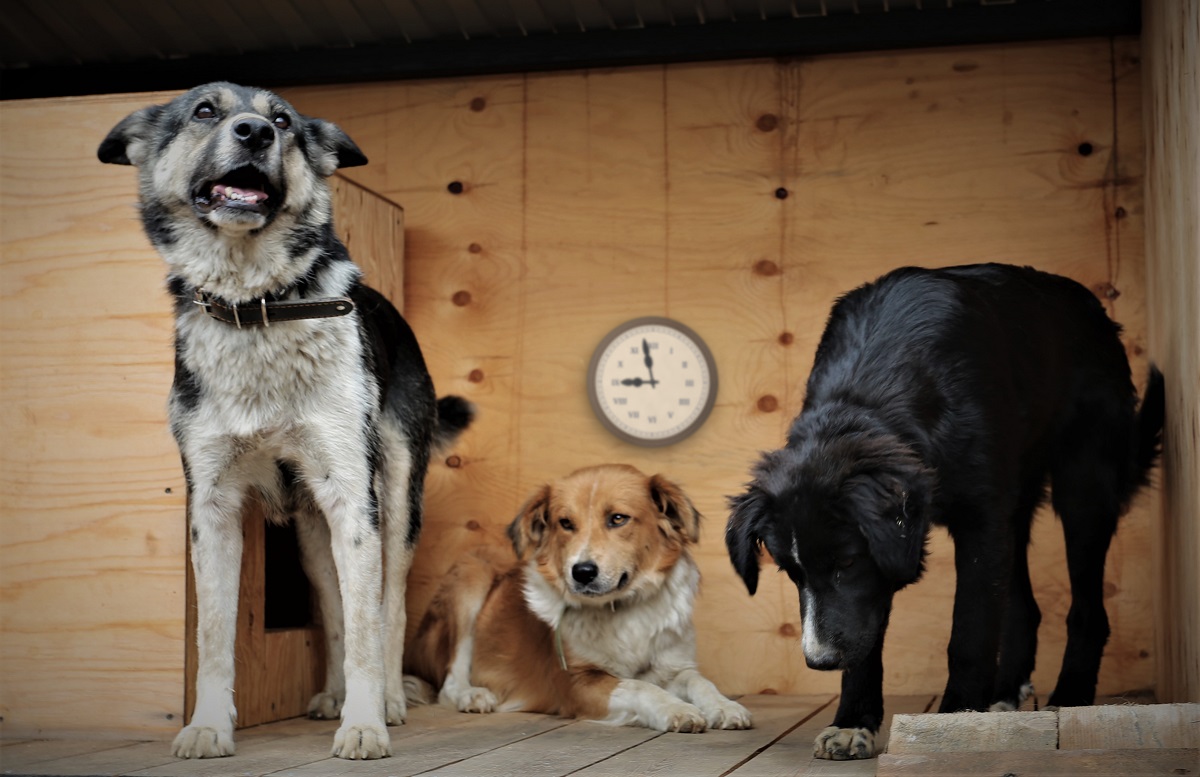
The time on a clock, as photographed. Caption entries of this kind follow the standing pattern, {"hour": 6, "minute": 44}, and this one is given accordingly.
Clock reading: {"hour": 8, "minute": 58}
